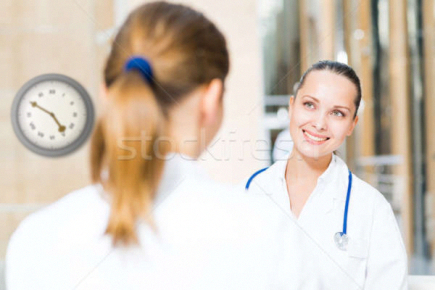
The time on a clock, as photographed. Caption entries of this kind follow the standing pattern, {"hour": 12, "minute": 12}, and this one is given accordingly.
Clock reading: {"hour": 4, "minute": 50}
